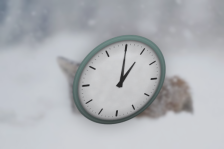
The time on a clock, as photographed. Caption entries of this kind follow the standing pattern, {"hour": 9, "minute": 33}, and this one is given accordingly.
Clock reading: {"hour": 1, "minute": 0}
